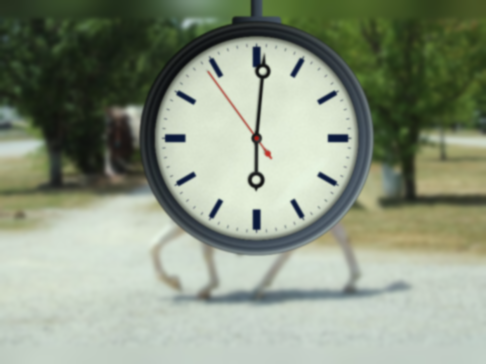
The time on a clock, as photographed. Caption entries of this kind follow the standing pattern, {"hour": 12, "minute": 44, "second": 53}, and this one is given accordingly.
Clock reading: {"hour": 6, "minute": 0, "second": 54}
